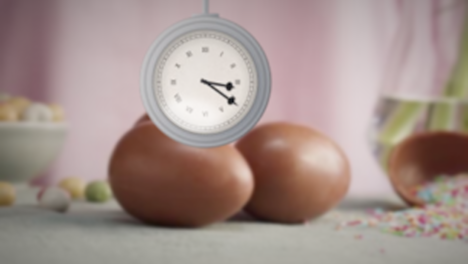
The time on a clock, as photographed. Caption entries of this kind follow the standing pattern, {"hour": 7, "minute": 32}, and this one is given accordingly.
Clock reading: {"hour": 3, "minute": 21}
